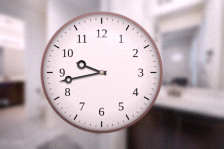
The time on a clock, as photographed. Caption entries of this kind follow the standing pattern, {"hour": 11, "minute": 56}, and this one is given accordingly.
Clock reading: {"hour": 9, "minute": 43}
